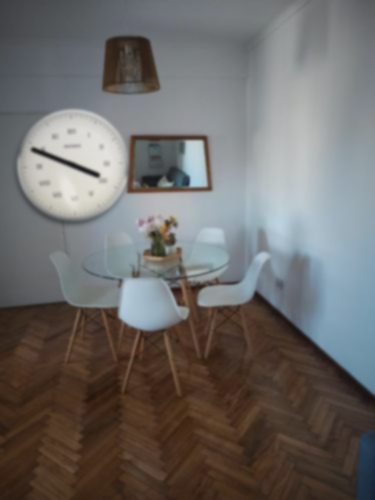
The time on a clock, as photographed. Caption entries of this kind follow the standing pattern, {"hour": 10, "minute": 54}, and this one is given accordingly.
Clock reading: {"hour": 3, "minute": 49}
